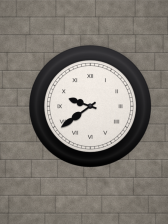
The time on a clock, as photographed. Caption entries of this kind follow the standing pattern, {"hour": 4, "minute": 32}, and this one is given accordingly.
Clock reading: {"hour": 9, "minute": 39}
